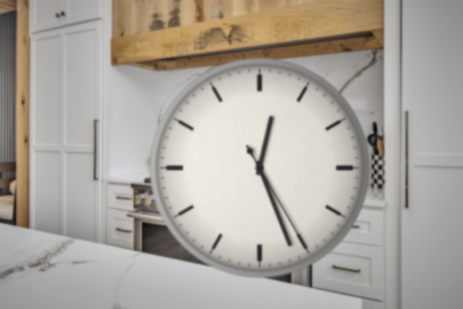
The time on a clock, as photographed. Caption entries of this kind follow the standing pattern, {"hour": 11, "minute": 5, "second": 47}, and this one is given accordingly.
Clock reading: {"hour": 12, "minute": 26, "second": 25}
